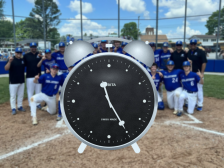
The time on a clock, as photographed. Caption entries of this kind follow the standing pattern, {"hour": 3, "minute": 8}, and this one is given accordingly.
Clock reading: {"hour": 11, "minute": 25}
